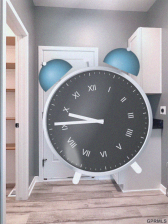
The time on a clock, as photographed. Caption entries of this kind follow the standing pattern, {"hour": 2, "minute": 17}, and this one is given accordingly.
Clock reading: {"hour": 9, "minute": 46}
